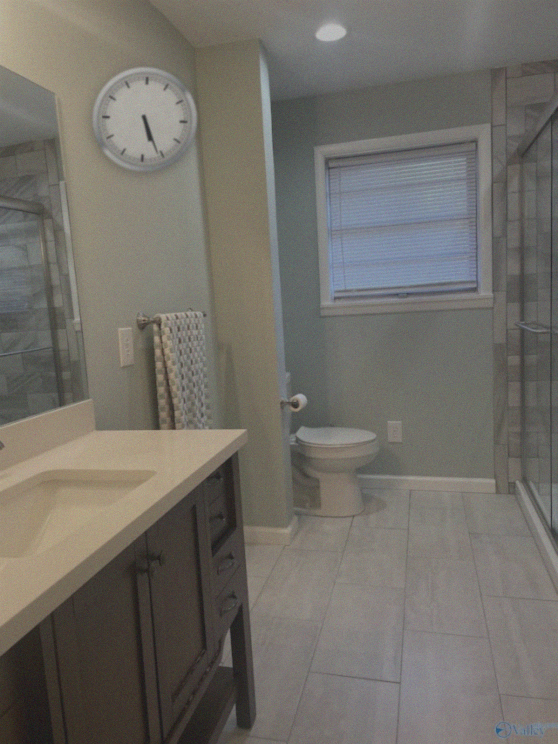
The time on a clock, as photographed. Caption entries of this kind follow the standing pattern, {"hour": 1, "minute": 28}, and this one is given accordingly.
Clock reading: {"hour": 5, "minute": 26}
